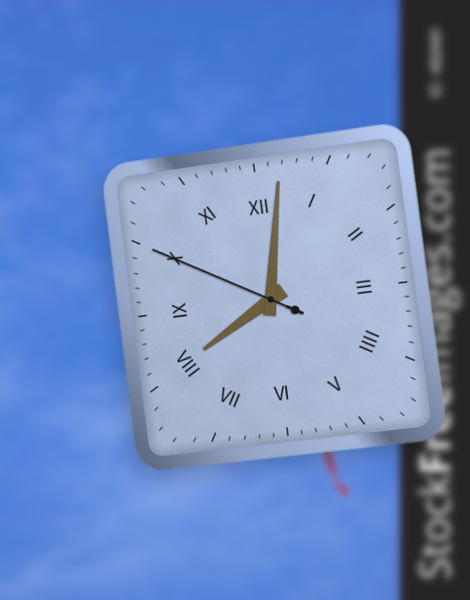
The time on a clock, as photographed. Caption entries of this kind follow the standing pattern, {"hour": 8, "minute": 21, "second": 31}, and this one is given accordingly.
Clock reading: {"hour": 8, "minute": 1, "second": 50}
